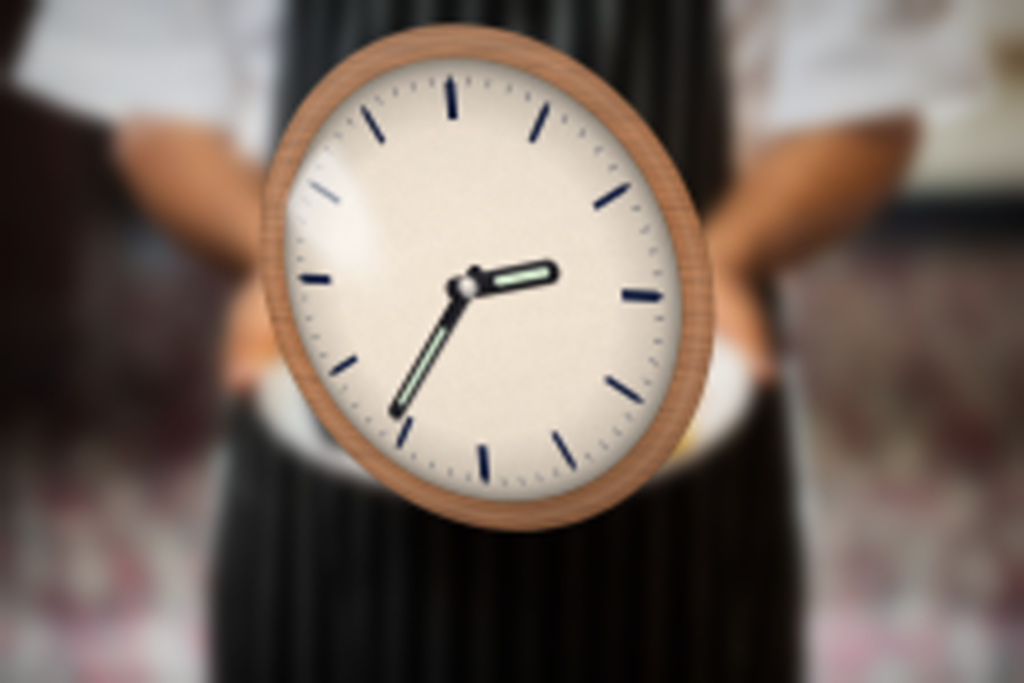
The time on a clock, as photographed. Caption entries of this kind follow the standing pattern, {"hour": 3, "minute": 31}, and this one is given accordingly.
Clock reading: {"hour": 2, "minute": 36}
